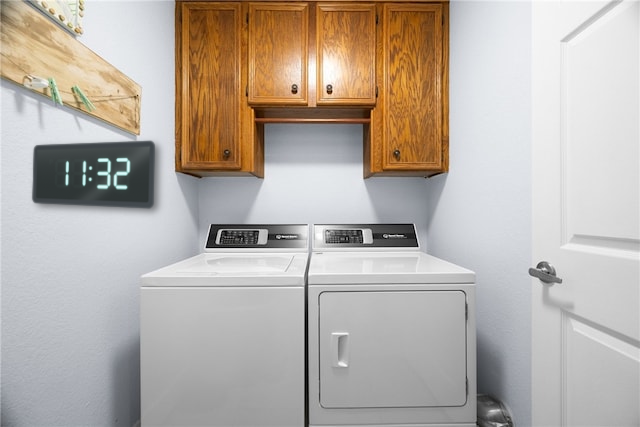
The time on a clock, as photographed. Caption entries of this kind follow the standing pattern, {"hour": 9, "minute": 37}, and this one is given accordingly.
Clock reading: {"hour": 11, "minute": 32}
